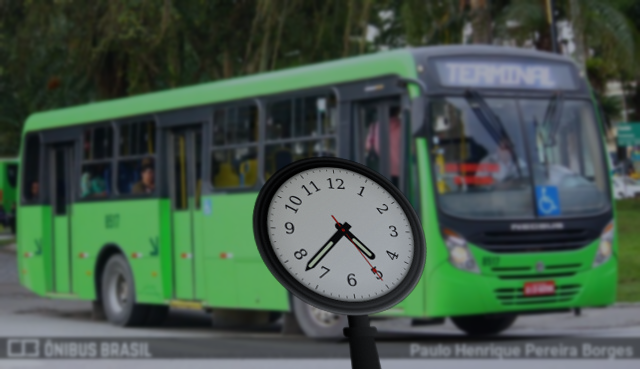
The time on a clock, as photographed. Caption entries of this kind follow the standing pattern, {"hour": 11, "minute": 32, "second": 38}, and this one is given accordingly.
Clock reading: {"hour": 4, "minute": 37, "second": 25}
